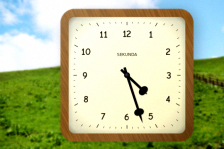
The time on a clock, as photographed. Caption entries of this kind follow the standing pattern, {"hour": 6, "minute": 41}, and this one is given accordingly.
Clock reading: {"hour": 4, "minute": 27}
